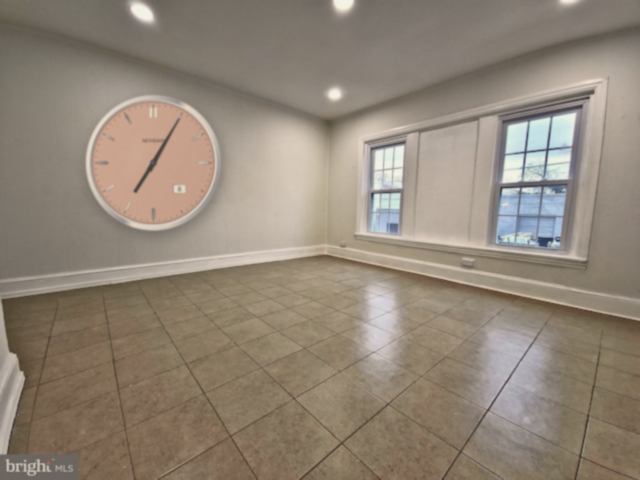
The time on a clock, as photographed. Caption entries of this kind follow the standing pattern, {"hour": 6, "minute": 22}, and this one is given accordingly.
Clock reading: {"hour": 7, "minute": 5}
